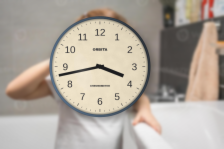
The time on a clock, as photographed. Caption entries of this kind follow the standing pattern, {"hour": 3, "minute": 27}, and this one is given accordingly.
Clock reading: {"hour": 3, "minute": 43}
